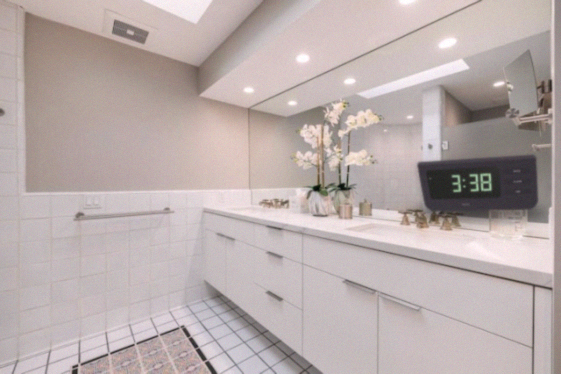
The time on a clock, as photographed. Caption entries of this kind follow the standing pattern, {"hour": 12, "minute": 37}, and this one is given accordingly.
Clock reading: {"hour": 3, "minute": 38}
